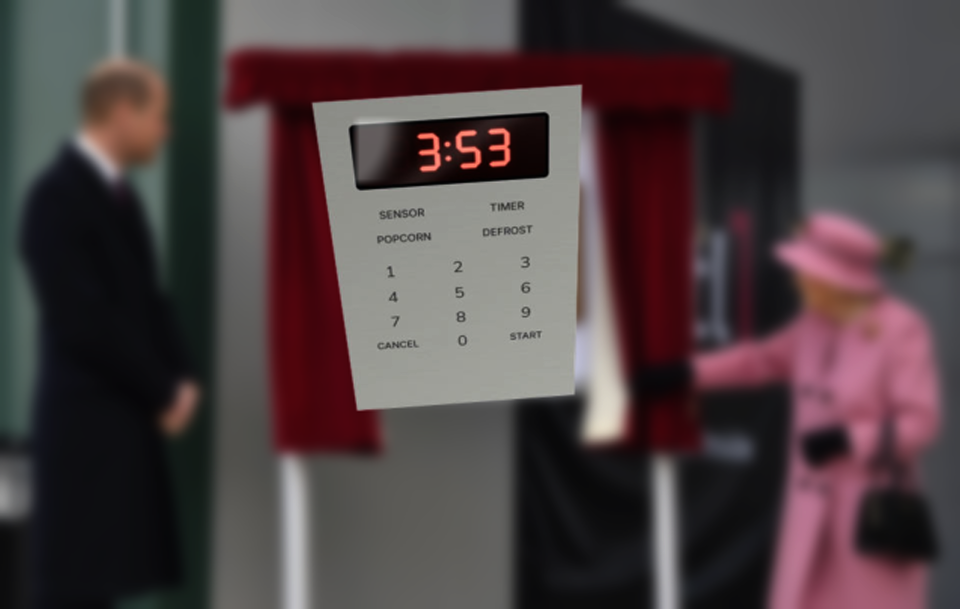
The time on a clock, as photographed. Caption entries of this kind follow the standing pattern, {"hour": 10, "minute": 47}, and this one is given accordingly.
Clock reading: {"hour": 3, "minute": 53}
